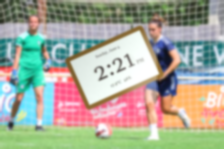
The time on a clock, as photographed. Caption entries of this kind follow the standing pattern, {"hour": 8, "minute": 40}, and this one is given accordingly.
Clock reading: {"hour": 2, "minute": 21}
